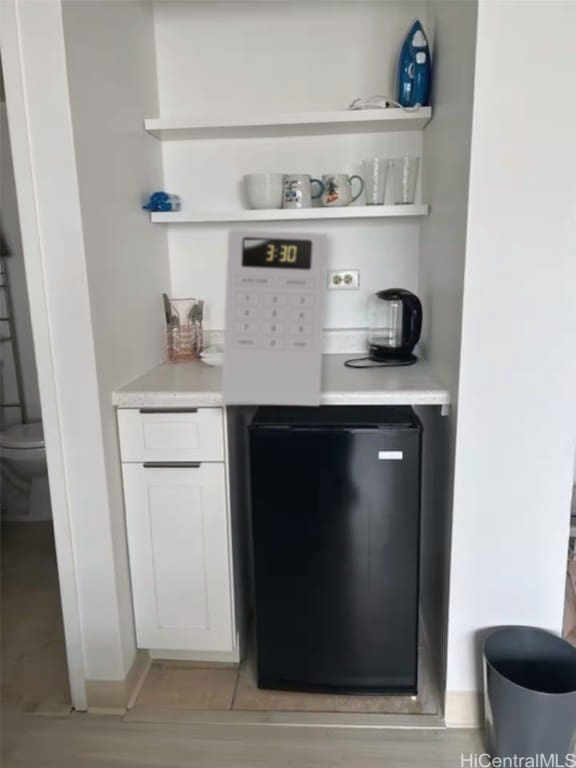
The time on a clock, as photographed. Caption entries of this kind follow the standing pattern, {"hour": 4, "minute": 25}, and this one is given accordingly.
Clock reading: {"hour": 3, "minute": 30}
